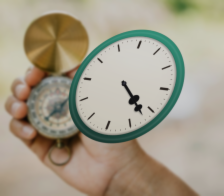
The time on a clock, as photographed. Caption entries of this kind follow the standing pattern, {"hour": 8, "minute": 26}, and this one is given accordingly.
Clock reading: {"hour": 4, "minute": 22}
